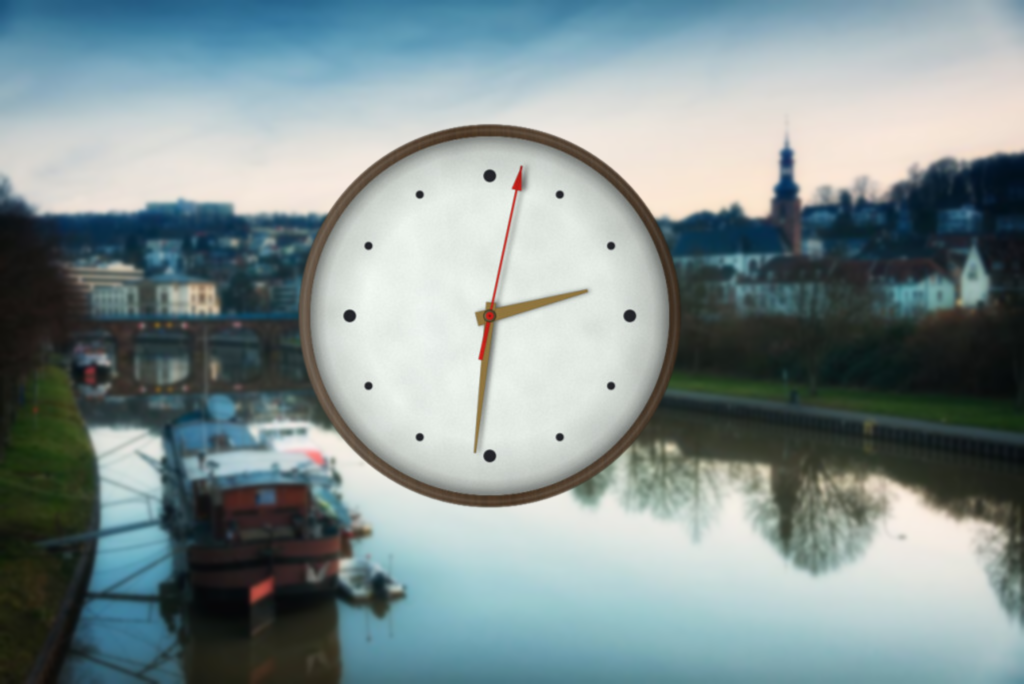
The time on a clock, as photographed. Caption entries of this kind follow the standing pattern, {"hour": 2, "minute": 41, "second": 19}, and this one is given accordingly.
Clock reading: {"hour": 2, "minute": 31, "second": 2}
